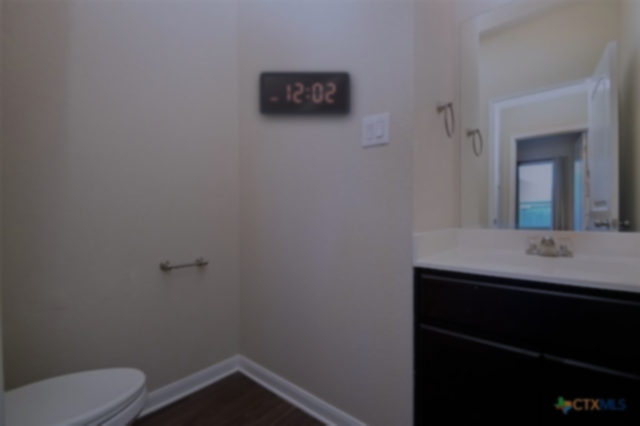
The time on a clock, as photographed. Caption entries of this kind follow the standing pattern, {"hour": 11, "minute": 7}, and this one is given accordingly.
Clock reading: {"hour": 12, "minute": 2}
